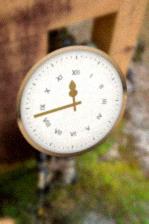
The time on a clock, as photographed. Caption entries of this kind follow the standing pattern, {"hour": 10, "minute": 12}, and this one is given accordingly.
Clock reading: {"hour": 11, "minute": 43}
